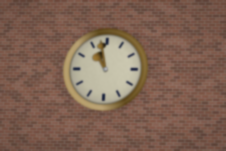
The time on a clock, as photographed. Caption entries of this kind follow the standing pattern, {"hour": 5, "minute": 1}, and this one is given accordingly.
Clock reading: {"hour": 10, "minute": 58}
